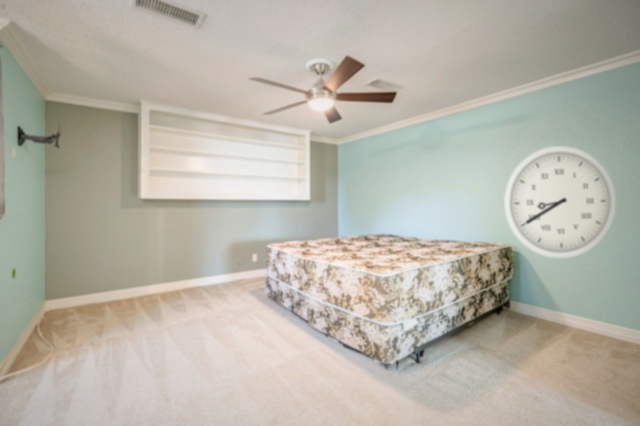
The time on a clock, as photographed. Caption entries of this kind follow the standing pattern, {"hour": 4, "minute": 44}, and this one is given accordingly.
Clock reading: {"hour": 8, "minute": 40}
